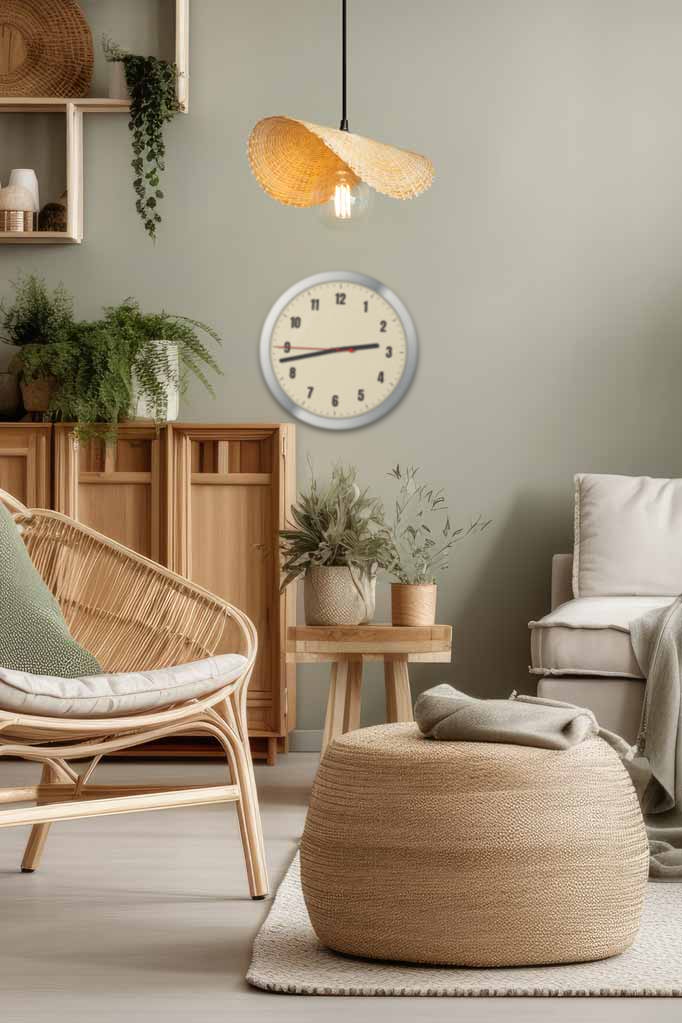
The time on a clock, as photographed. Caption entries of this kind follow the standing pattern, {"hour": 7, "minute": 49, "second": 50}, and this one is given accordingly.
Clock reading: {"hour": 2, "minute": 42, "second": 45}
